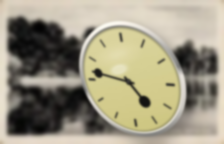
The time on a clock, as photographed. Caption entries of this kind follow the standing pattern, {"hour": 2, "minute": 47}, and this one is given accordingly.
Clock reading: {"hour": 4, "minute": 47}
